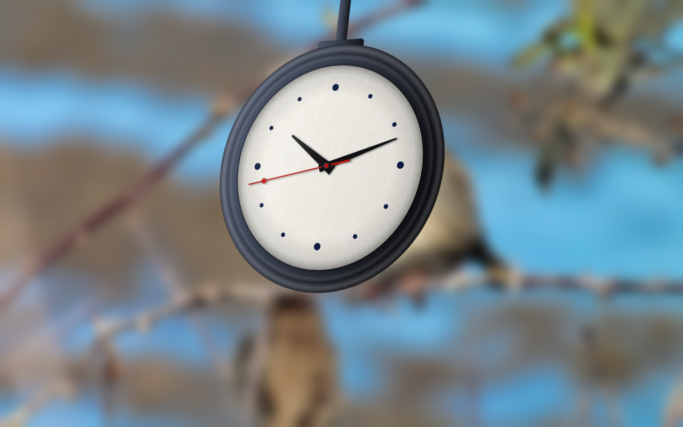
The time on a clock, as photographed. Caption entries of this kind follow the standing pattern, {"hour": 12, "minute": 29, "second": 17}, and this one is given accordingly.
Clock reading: {"hour": 10, "minute": 11, "second": 43}
